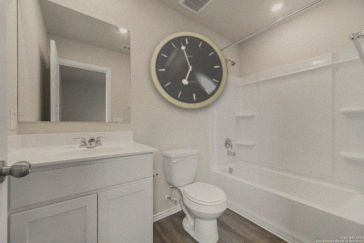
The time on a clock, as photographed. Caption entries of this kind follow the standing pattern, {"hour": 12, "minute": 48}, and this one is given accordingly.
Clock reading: {"hour": 6, "minute": 58}
